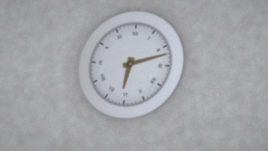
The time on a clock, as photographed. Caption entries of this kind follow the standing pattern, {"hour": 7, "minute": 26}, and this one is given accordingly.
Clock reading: {"hour": 6, "minute": 12}
